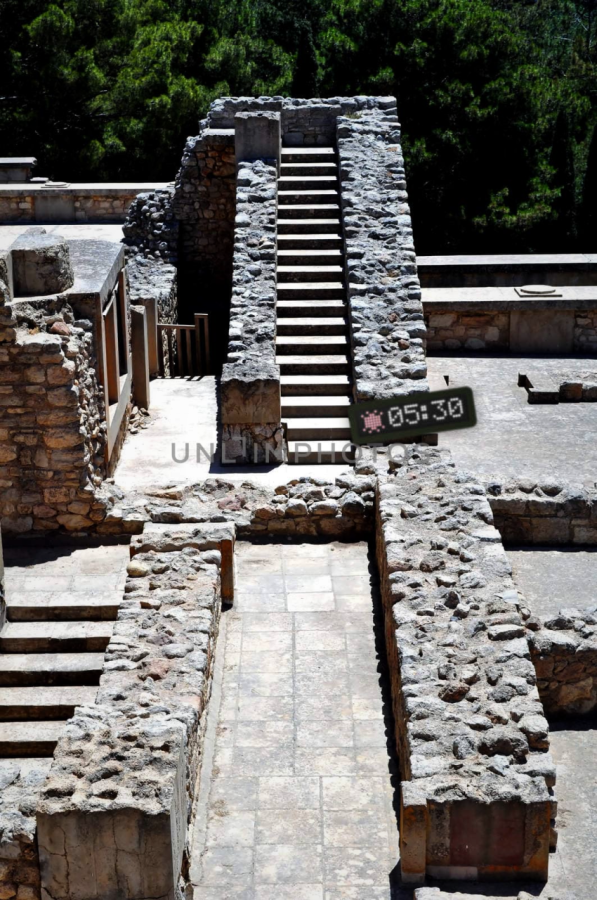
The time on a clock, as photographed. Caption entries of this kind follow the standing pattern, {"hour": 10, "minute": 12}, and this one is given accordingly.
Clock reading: {"hour": 5, "minute": 30}
